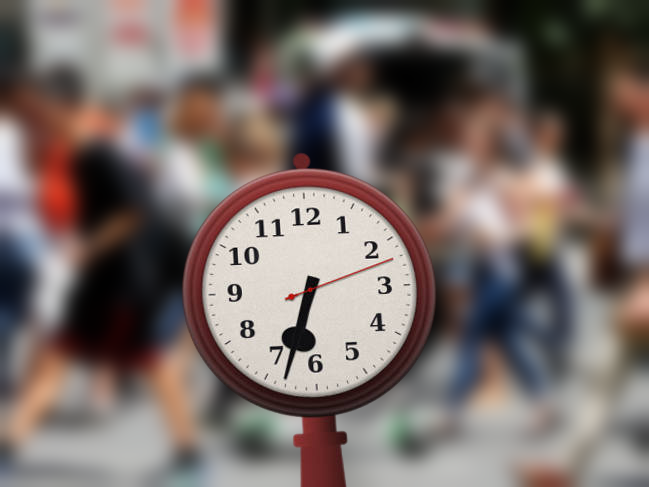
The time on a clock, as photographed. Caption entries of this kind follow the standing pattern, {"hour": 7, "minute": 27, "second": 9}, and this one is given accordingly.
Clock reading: {"hour": 6, "minute": 33, "second": 12}
